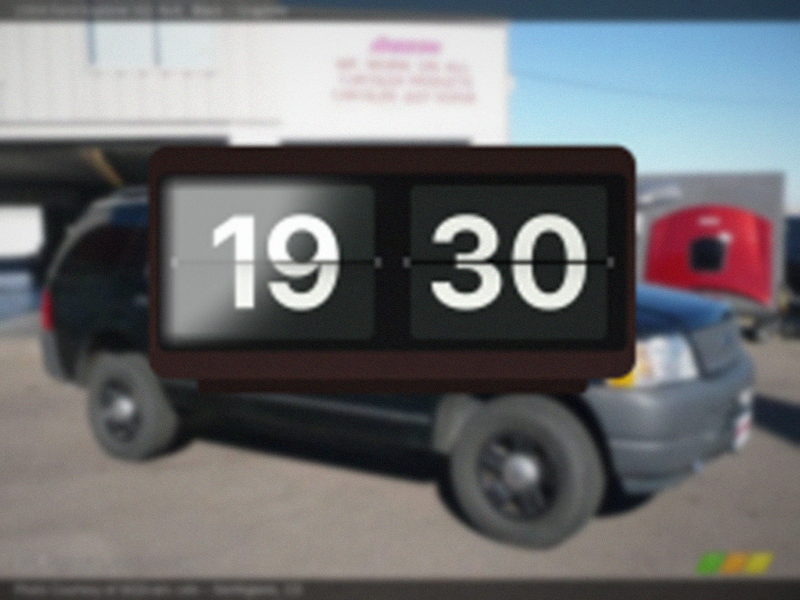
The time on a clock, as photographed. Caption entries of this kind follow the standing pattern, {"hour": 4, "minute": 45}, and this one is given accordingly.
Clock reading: {"hour": 19, "minute": 30}
